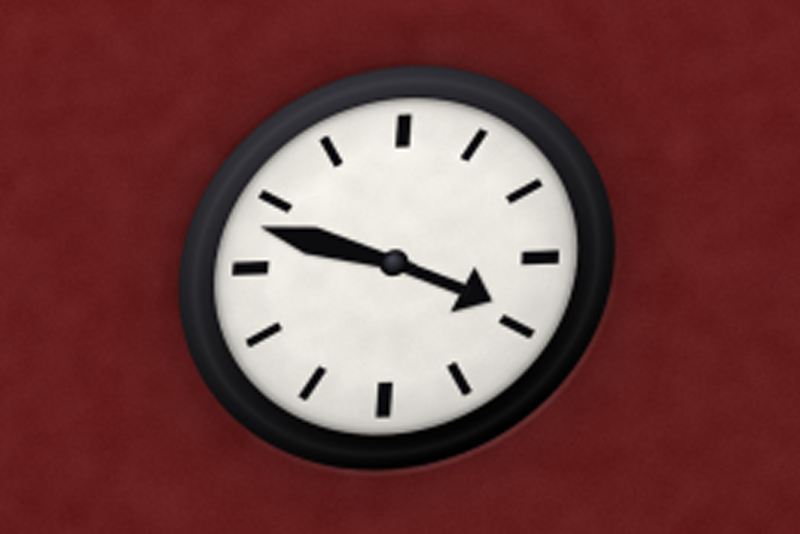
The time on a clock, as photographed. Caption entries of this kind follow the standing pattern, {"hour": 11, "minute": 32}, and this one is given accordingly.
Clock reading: {"hour": 3, "minute": 48}
